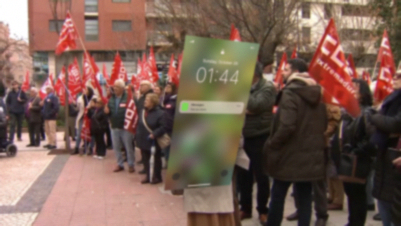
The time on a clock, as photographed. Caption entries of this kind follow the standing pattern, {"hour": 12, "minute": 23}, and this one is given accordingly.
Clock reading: {"hour": 1, "minute": 44}
